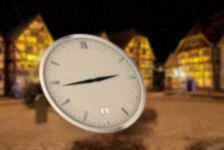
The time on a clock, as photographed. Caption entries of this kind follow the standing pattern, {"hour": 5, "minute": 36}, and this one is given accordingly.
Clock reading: {"hour": 2, "minute": 44}
